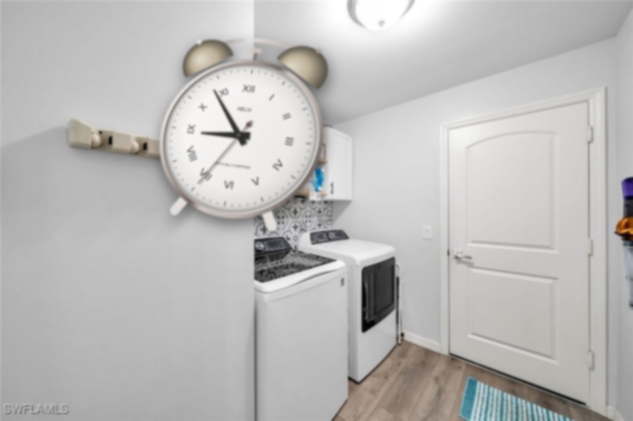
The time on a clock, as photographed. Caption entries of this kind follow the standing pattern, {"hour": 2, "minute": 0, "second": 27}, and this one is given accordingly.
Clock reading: {"hour": 8, "minute": 53, "second": 35}
